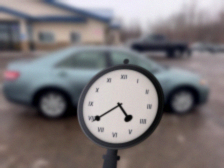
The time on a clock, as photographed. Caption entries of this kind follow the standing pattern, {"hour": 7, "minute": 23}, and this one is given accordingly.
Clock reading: {"hour": 4, "minute": 39}
